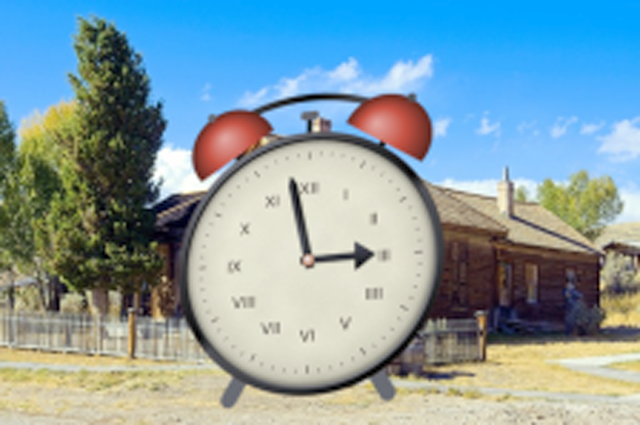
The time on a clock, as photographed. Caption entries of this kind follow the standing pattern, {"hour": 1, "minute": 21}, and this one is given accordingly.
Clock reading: {"hour": 2, "minute": 58}
